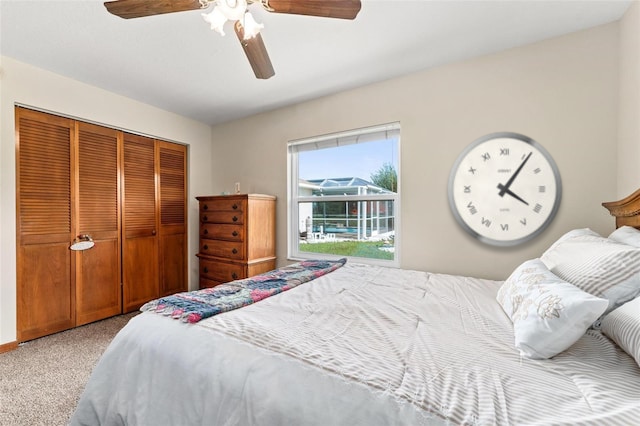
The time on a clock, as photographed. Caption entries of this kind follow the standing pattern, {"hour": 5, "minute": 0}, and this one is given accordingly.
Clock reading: {"hour": 4, "minute": 6}
